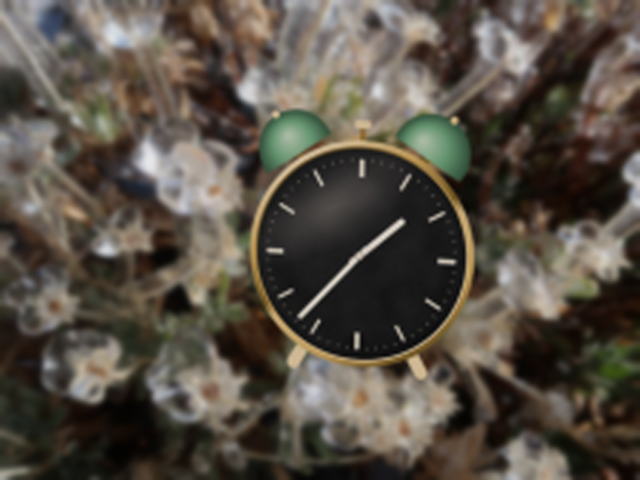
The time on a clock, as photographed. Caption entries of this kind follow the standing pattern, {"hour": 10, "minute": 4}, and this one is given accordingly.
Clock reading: {"hour": 1, "minute": 37}
